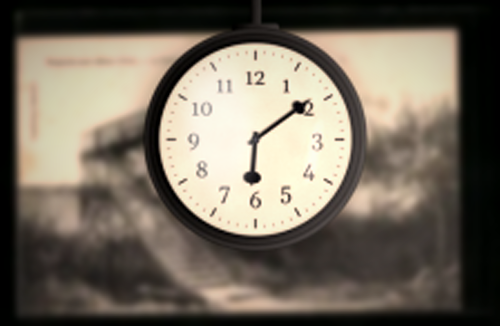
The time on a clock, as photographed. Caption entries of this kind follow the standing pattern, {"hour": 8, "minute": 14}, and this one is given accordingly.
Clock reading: {"hour": 6, "minute": 9}
